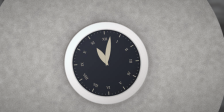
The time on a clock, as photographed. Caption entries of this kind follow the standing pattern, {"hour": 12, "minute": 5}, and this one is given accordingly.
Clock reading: {"hour": 11, "minute": 2}
